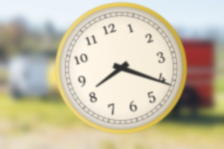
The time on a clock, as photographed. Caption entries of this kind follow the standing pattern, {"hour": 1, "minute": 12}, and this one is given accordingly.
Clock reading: {"hour": 8, "minute": 21}
